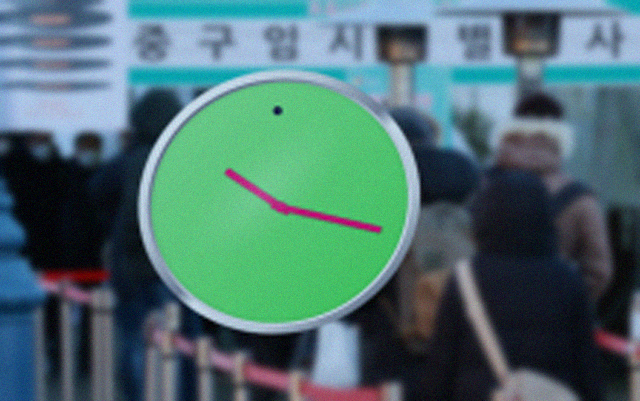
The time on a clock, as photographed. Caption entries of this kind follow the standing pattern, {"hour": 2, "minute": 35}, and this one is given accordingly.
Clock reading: {"hour": 10, "minute": 18}
